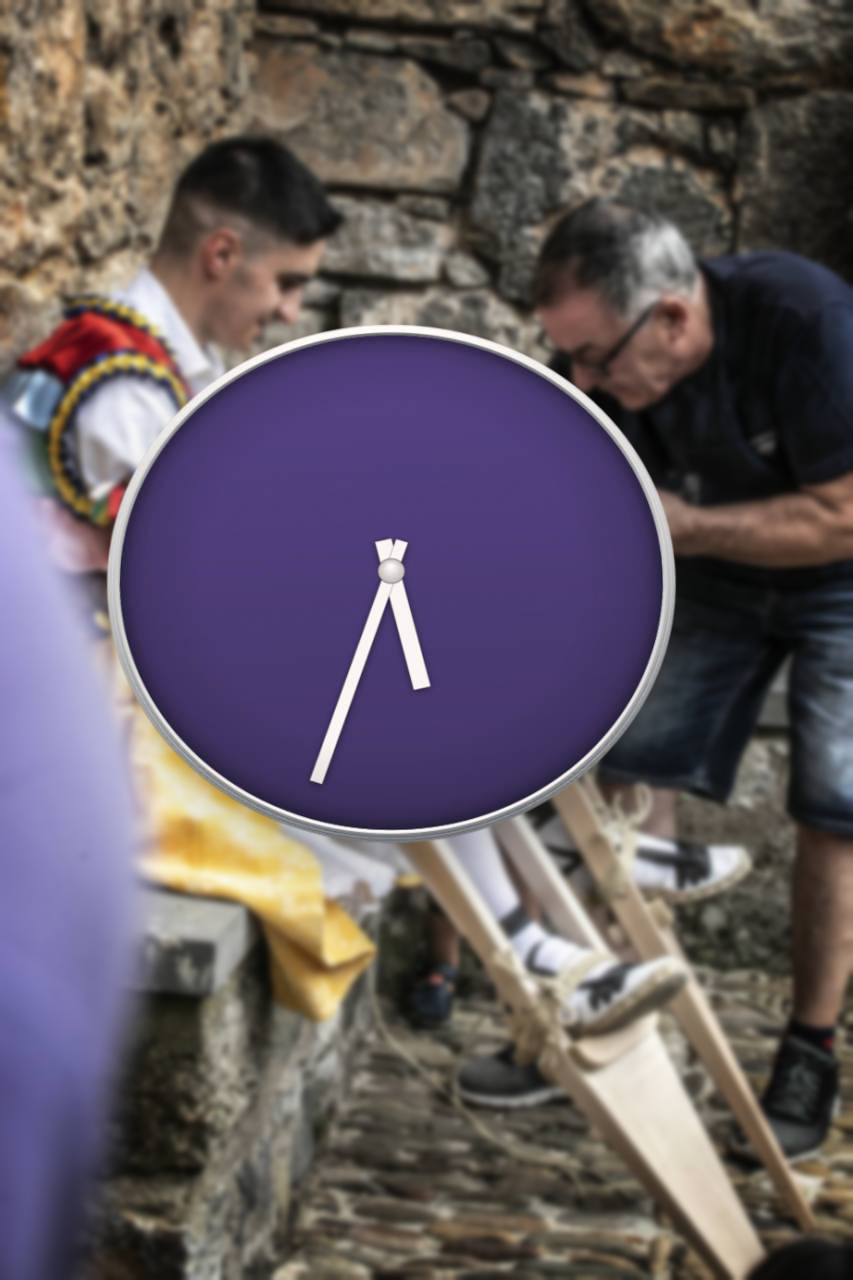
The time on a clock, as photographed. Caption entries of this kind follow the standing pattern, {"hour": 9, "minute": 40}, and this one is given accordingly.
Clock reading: {"hour": 5, "minute": 33}
